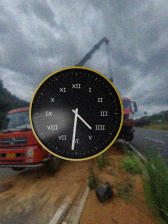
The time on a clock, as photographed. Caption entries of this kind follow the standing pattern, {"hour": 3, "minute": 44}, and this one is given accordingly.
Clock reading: {"hour": 4, "minute": 31}
